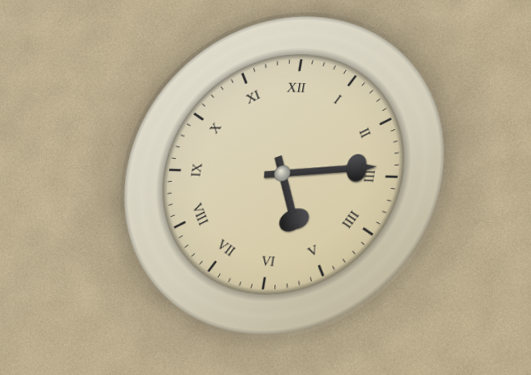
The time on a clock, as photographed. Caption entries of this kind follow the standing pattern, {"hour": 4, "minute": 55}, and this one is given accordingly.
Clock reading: {"hour": 5, "minute": 14}
